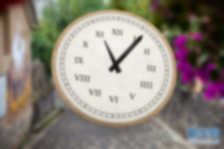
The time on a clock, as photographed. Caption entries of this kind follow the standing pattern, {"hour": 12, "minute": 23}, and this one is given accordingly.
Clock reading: {"hour": 11, "minute": 6}
